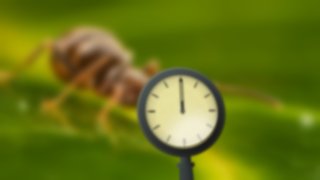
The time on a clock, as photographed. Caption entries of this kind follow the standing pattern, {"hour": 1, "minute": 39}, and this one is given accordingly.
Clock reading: {"hour": 12, "minute": 0}
